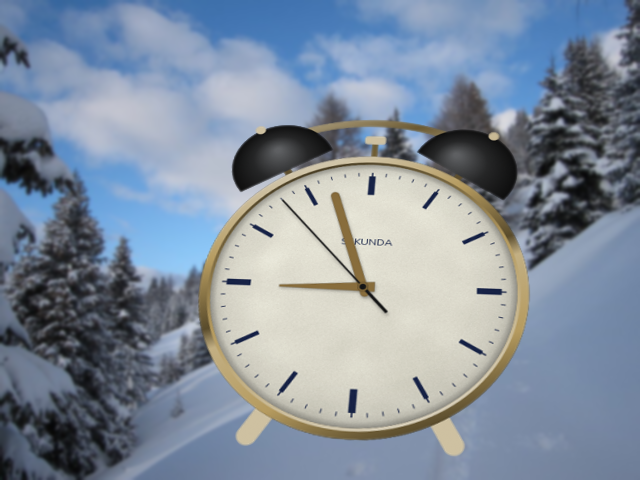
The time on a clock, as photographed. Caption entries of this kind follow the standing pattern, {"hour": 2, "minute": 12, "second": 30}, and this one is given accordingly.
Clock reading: {"hour": 8, "minute": 56, "second": 53}
